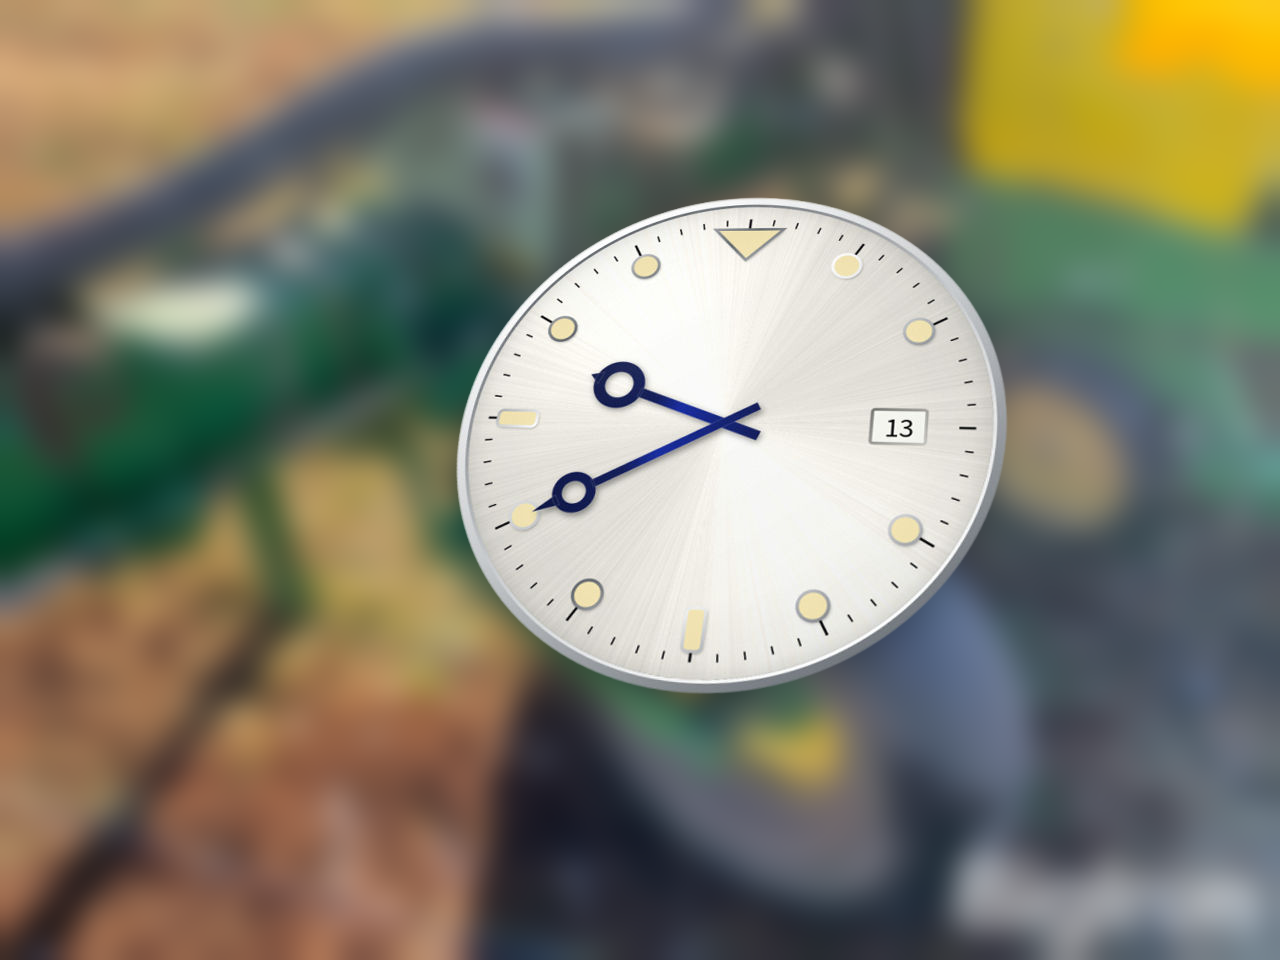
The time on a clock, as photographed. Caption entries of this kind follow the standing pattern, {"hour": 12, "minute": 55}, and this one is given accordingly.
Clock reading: {"hour": 9, "minute": 40}
